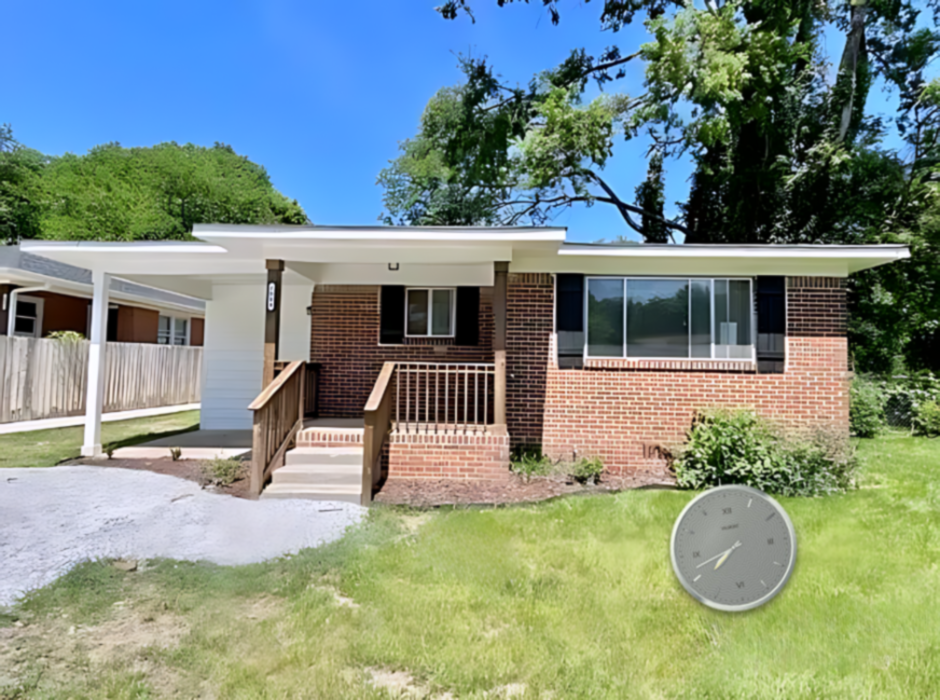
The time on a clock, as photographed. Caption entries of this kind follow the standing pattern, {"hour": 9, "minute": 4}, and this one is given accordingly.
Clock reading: {"hour": 7, "minute": 42}
